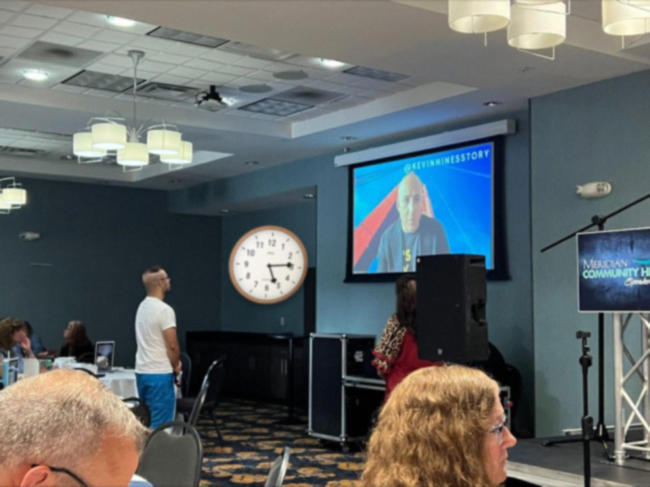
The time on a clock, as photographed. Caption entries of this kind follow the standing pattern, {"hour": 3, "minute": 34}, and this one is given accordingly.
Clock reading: {"hour": 5, "minute": 14}
